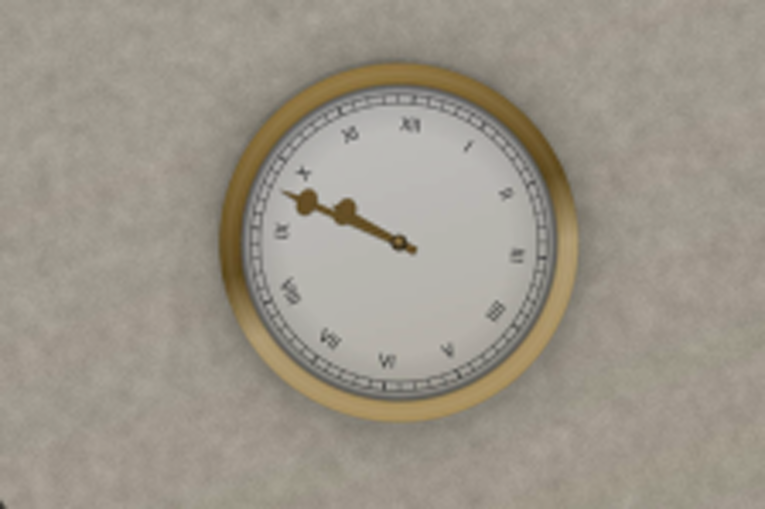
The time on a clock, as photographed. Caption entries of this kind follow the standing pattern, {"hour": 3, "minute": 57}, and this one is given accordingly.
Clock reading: {"hour": 9, "minute": 48}
